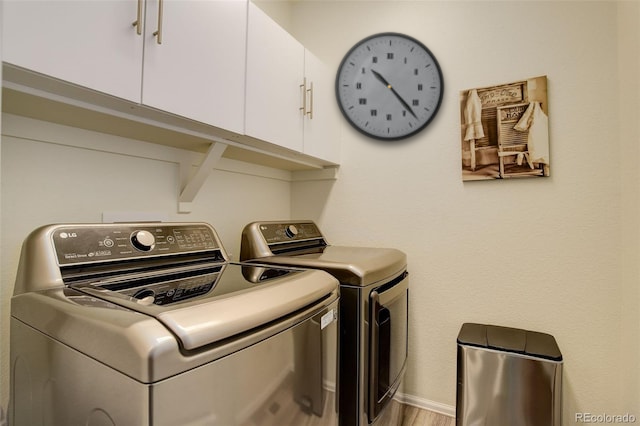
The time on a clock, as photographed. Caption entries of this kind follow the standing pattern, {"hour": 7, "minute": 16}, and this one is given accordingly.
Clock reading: {"hour": 10, "minute": 23}
